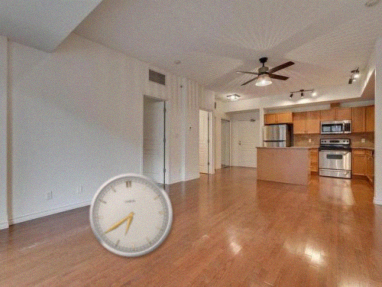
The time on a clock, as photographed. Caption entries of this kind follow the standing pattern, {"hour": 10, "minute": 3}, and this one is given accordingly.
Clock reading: {"hour": 6, "minute": 40}
